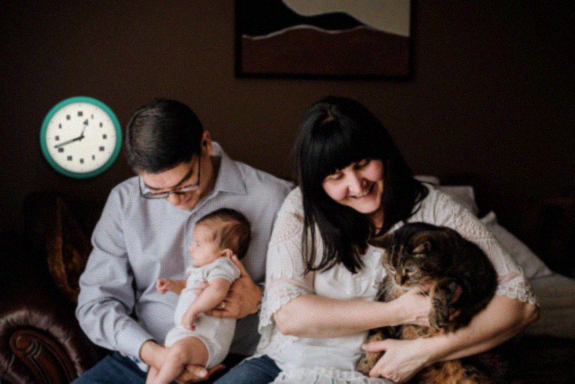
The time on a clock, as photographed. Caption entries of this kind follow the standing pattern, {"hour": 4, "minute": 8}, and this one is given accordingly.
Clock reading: {"hour": 12, "minute": 42}
